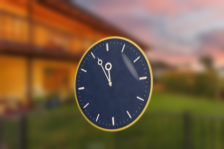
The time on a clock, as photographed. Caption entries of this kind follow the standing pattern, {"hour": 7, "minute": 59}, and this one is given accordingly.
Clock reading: {"hour": 11, "minute": 56}
